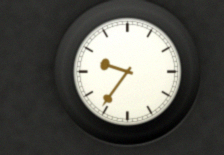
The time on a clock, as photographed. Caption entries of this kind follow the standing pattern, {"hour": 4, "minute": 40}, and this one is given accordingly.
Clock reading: {"hour": 9, "minute": 36}
